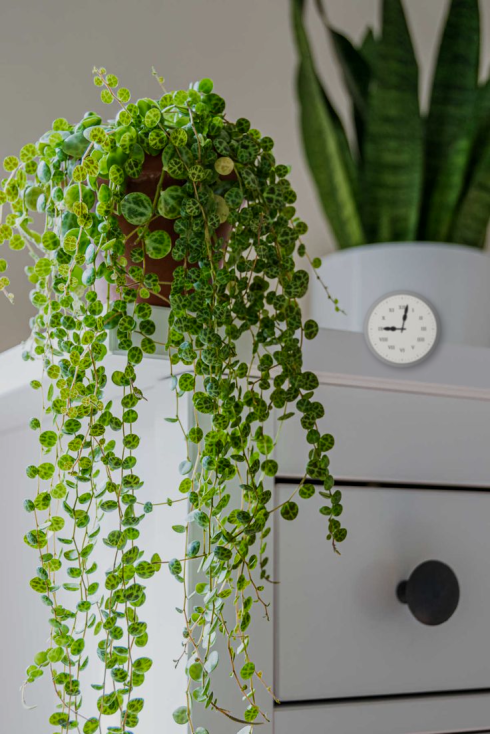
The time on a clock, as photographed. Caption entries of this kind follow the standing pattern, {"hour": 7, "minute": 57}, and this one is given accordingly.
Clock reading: {"hour": 9, "minute": 2}
